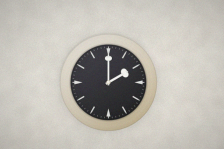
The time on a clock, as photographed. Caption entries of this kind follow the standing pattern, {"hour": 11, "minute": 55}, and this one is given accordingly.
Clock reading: {"hour": 2, "minute": 0}
